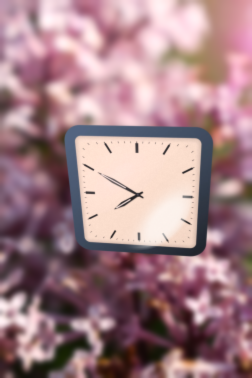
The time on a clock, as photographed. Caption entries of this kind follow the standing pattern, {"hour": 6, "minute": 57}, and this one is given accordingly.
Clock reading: {"hour": 7, "minute": 50}
